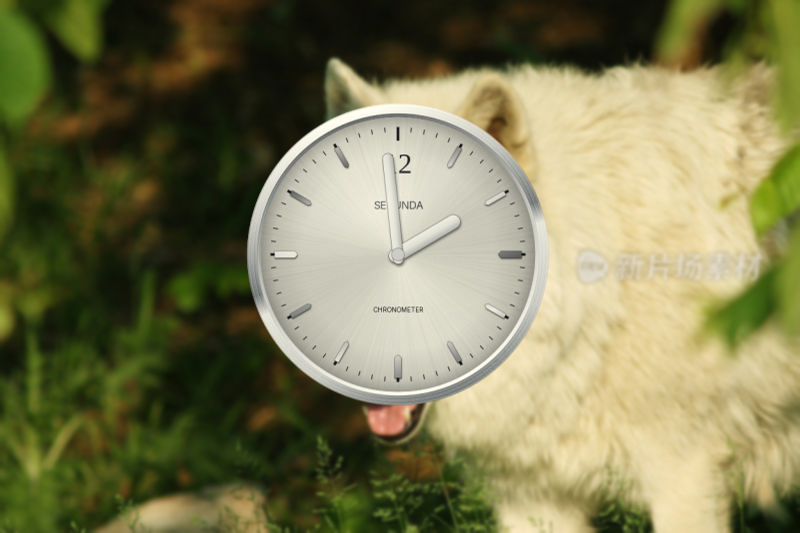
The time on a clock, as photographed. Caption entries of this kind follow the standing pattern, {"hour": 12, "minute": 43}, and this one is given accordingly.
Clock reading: {"hour": 1, "minute": 59}
